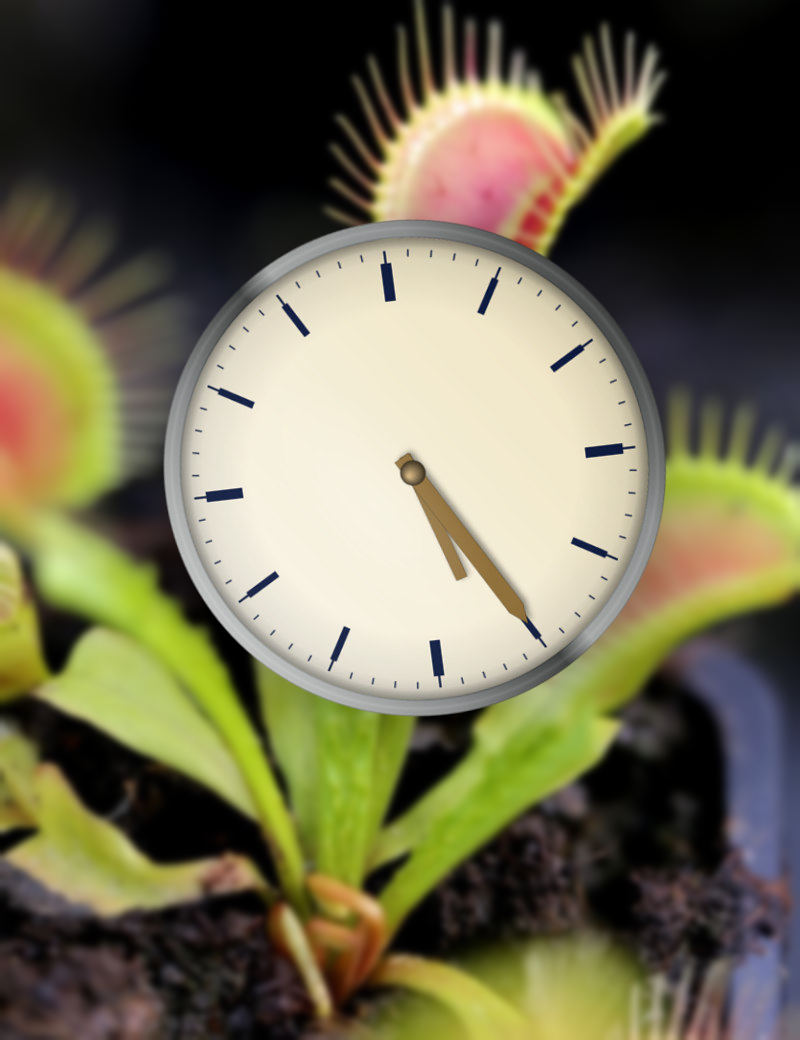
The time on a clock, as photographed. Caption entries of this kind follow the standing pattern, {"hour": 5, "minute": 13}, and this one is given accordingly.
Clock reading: {"hour": 5, "minute": 25}
